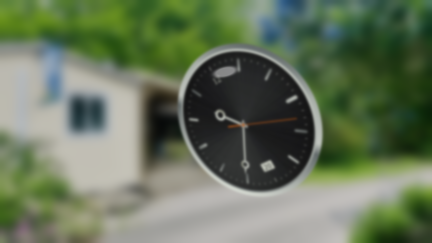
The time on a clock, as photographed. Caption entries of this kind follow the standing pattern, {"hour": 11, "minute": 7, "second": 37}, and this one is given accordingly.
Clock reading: {"hour": 10, "minute": 35, "second": 18}
